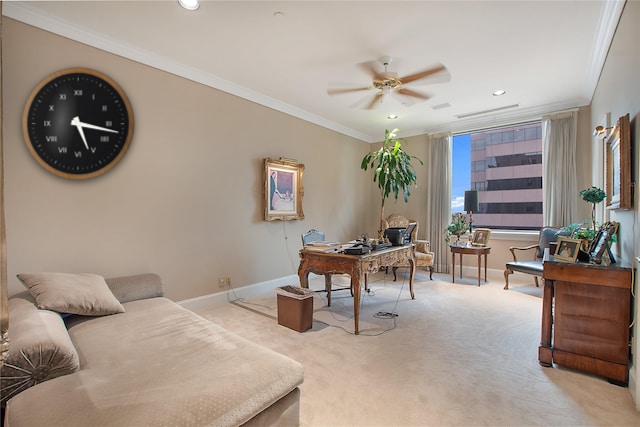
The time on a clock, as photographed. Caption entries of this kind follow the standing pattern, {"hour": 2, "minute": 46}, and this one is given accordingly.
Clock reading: {"hour": 5, "minute": 17}
